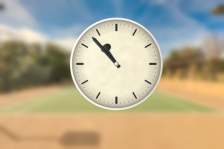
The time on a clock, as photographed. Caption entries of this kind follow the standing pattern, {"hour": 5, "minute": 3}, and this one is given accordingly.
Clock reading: {"hour": 10, "minute": 53}
